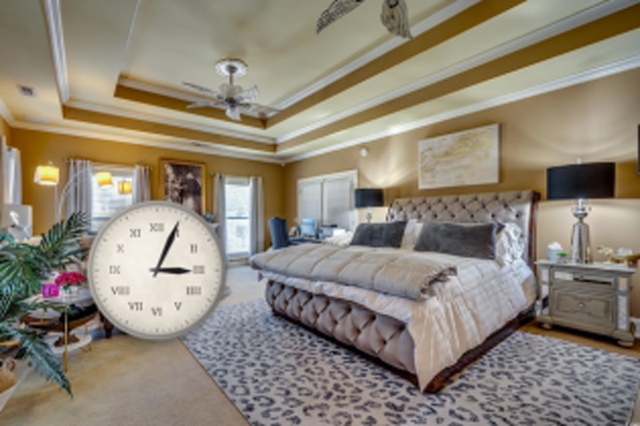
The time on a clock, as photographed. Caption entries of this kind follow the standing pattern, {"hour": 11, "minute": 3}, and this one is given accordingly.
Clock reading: {"hour": 3, "minute": 4}
